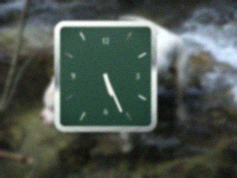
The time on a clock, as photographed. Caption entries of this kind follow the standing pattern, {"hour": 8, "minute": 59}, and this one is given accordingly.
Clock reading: {"hour": 5, "minute": 26}
